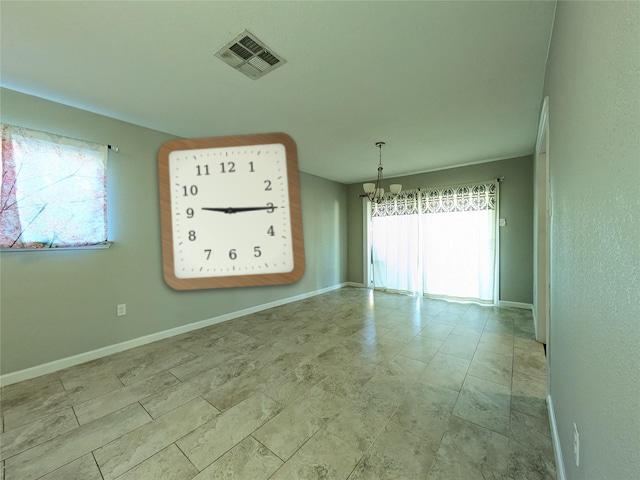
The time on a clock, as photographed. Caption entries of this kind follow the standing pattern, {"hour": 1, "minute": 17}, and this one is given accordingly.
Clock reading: {"hour": 9, "minute": 15}
